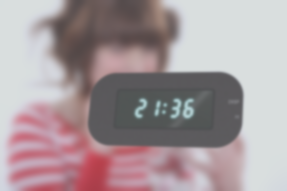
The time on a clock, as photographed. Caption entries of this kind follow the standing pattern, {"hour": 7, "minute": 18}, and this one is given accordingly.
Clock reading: {"hour": 21, "minute": 36}
